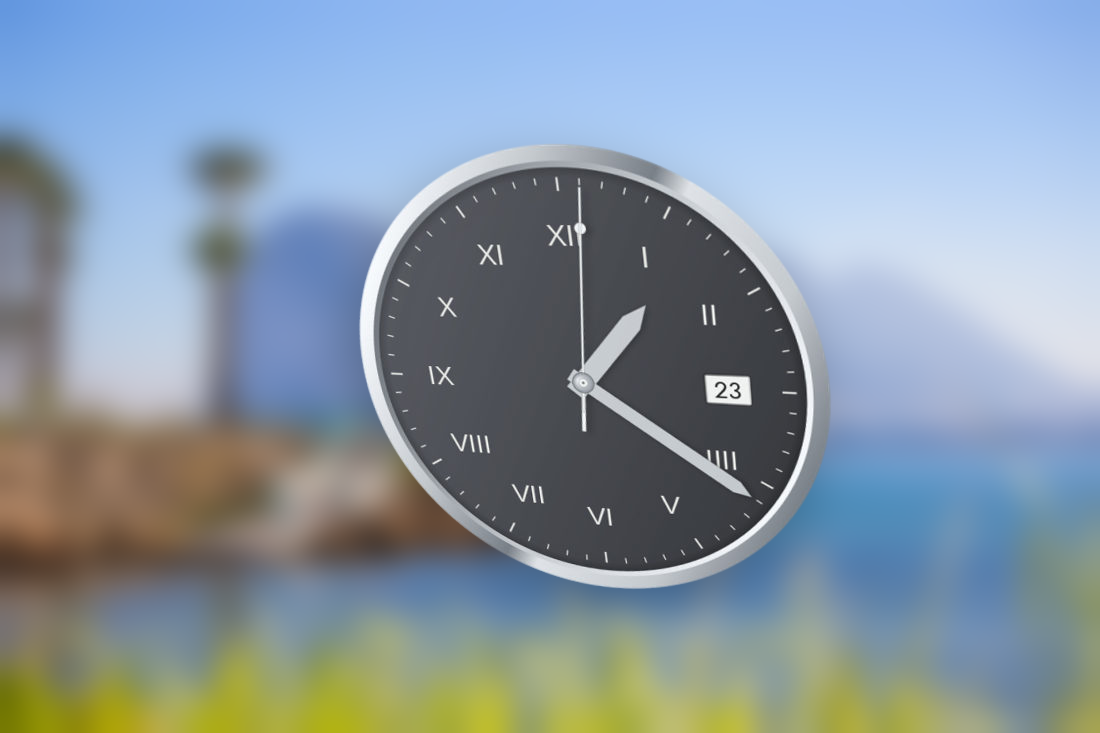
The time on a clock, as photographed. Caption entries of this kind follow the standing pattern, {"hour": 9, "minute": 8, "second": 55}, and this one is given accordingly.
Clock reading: {"hour": 1, "minute": 21, "second": 1}
